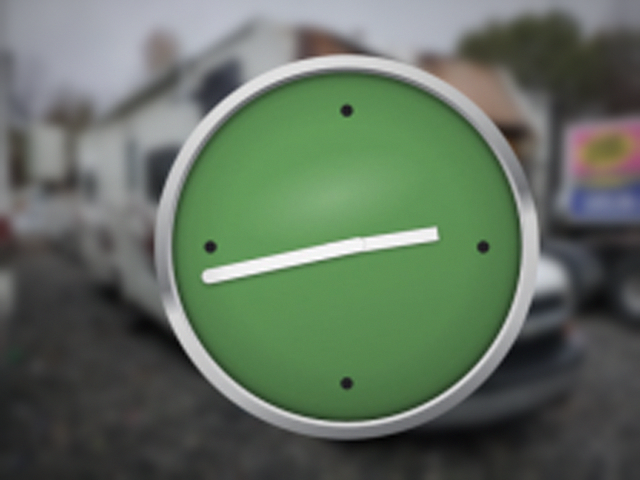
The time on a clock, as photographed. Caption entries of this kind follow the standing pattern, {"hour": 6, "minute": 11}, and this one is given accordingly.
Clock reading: {"hour": 2, "minute": 43}
